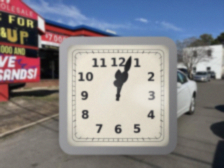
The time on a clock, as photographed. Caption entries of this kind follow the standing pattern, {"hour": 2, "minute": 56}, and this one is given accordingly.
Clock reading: {"hour": 12, "minute": 3}
